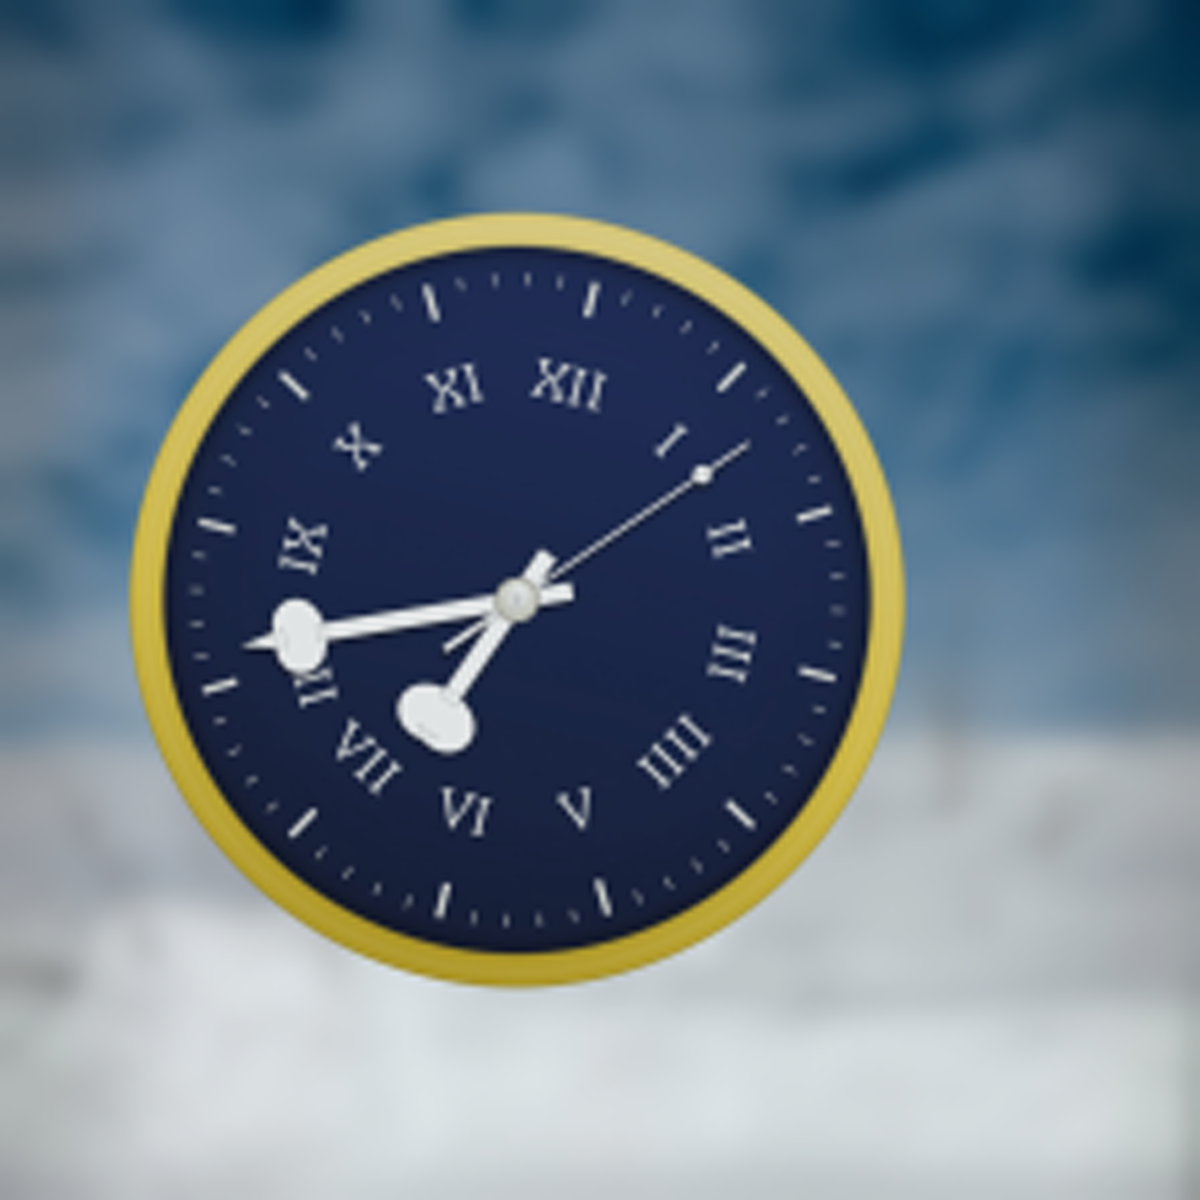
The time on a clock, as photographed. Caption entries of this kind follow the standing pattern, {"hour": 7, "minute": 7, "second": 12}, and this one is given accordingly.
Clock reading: {"hour": 6, "minute": 41, "second": 7}
